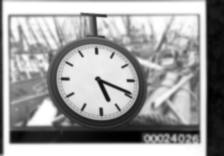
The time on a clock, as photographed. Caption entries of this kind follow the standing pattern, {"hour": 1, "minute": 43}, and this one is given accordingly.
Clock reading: {"hour": 5, "minute": 19}
